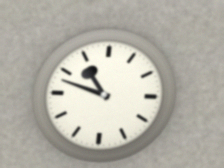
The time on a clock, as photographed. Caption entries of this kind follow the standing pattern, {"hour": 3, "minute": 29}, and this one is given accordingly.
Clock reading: {"hour": 10, "minute": 48}
